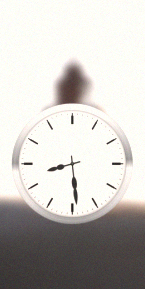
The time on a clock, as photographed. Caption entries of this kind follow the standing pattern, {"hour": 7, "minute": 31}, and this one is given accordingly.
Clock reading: {"hour": 8, "minute": 29}
